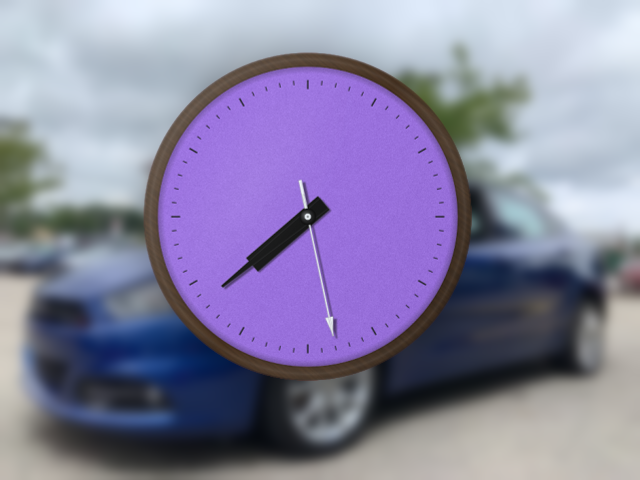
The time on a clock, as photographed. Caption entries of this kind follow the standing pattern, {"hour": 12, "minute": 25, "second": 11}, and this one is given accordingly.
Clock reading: {"hour": 7, "minute": 38, "second": 28}
